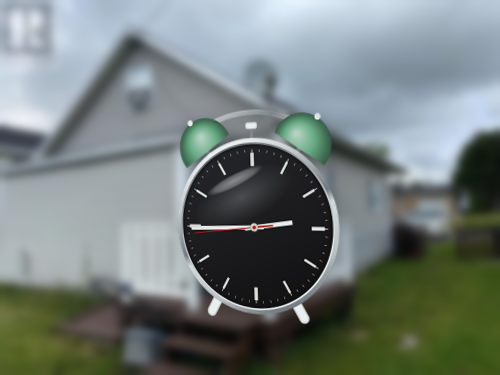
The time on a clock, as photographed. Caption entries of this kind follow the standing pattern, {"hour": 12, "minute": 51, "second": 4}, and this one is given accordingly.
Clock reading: {"hour": 2, "minute": 44, "second": 44}
